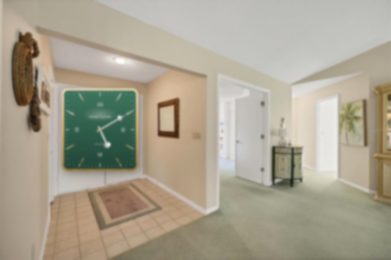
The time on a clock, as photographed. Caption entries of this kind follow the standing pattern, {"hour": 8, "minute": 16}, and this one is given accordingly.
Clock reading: {"hour": 5, "minute": 10}
